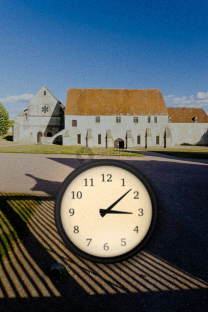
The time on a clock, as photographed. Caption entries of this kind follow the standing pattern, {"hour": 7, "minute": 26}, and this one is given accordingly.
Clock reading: {"hour": 3, "minute": 8}
